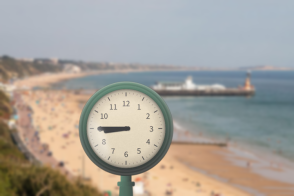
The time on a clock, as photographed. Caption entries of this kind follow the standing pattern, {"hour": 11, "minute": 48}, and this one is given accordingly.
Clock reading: {"hour": 8, "minute": 45}
